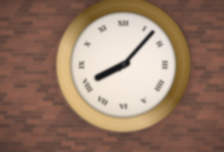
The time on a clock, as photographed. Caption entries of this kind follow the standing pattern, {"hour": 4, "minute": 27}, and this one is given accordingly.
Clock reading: {"hour": 8, "minute": 7}
